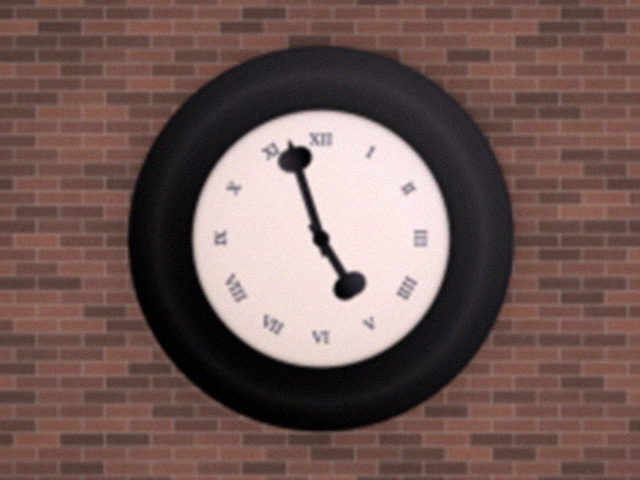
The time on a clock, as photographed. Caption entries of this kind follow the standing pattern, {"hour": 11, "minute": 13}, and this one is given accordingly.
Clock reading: {"hour": 4, "minute": 57}
